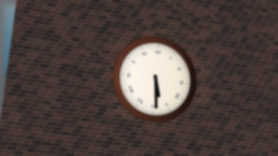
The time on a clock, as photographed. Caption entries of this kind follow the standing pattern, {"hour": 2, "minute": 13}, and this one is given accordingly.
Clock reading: {"hour": 5, "minute": 29}
